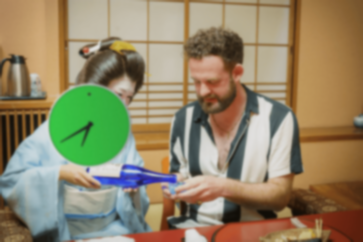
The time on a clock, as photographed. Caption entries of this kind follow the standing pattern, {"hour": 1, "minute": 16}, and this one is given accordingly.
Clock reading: {"hour": 6, "minute": 40}
